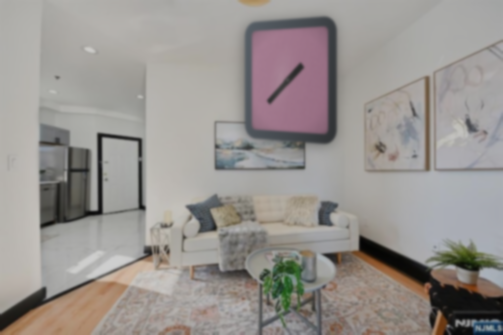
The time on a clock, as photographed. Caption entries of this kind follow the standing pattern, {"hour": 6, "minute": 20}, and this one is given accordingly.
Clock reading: {"hour": 1, "minute": 38}
